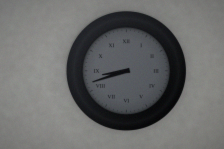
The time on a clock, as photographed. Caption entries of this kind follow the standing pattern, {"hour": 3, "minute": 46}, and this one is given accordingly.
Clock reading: {"hour": 8, "minute": 42}
